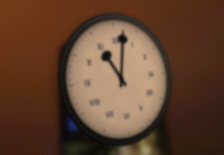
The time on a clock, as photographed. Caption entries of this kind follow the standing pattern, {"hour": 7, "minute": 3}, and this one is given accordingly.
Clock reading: {"hour": 11, "minute": 2}
